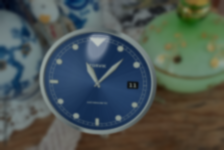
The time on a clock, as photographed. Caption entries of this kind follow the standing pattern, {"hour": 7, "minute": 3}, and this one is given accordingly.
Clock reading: {"hour": 11, "minute": 7}
